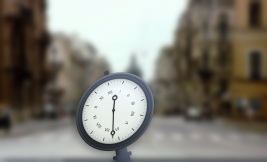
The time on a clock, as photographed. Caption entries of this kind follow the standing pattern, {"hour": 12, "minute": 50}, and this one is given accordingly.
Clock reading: {"hour": 12, "minute": 32}
